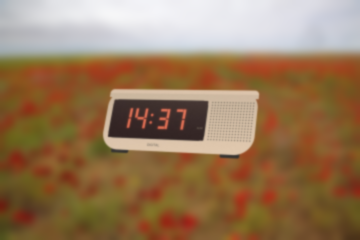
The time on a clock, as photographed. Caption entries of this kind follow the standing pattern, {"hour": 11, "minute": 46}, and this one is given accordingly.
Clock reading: {"hour": 14, "minute": 37}
